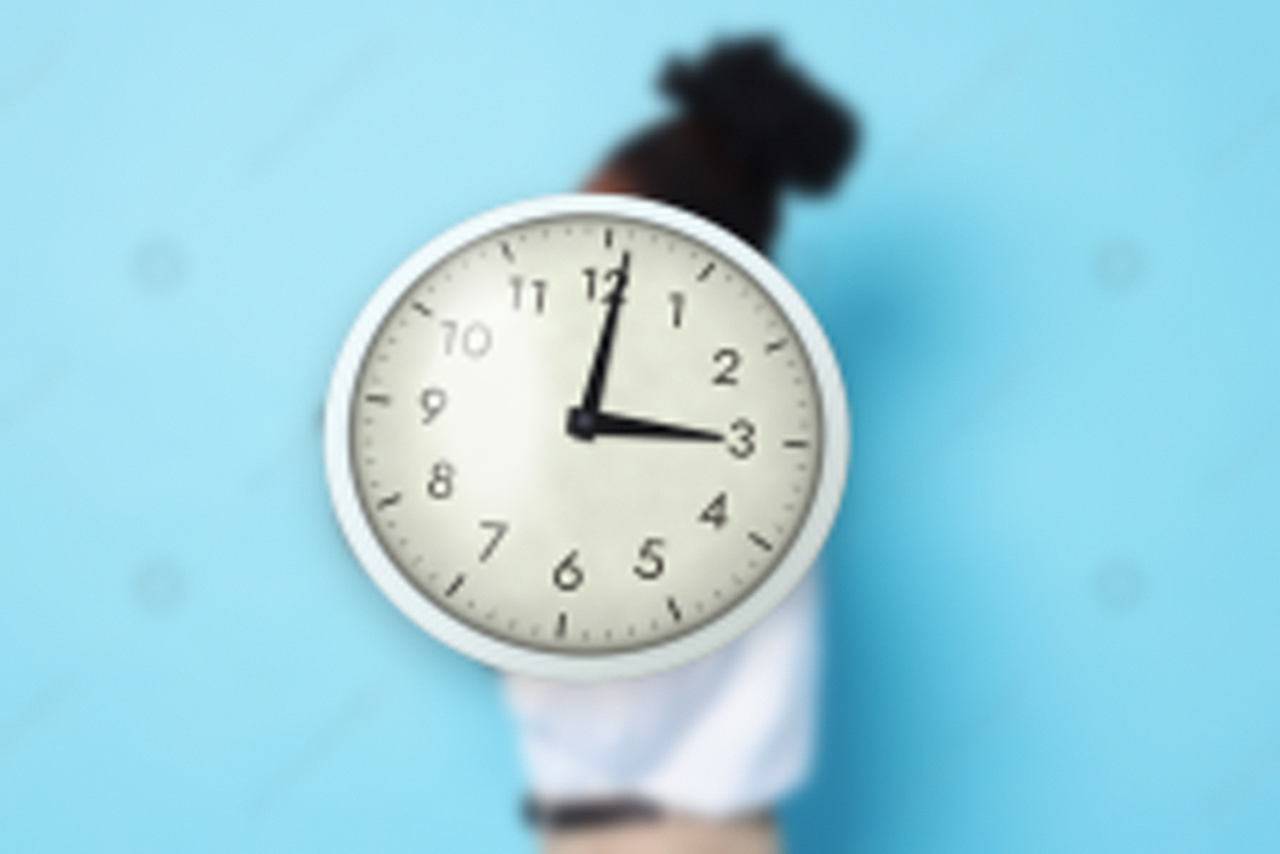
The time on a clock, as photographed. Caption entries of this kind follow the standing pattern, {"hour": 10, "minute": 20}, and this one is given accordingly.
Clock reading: {"hour": 3, "minute": 1}
